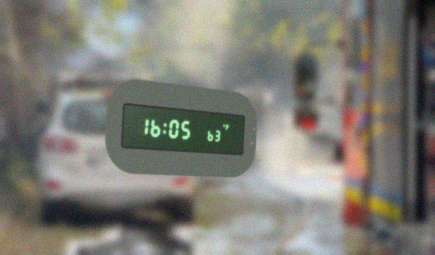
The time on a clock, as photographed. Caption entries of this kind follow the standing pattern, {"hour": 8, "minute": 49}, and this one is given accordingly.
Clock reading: {"hour": 16, "minute": 5}
